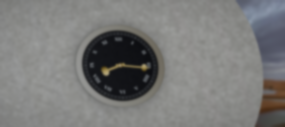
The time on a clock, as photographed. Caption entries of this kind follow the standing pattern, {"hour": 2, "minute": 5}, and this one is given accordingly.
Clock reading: {"hour": 8, "minute": 16}
